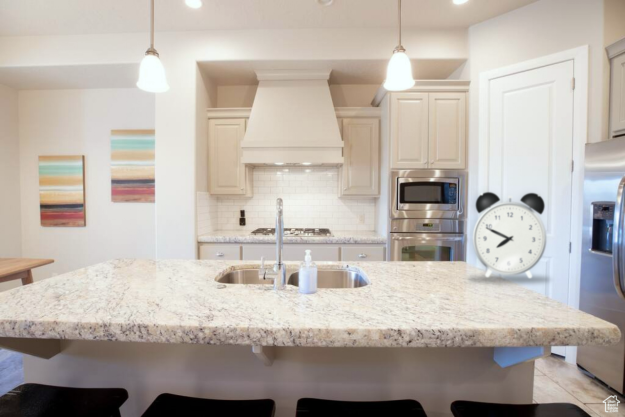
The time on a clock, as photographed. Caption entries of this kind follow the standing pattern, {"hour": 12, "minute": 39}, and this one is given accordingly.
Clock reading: {"hour": 7, "minute": 49}
